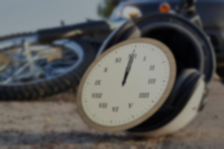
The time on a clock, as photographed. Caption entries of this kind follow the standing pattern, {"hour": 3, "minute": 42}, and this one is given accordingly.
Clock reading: {"hour": 12, "minute": 0}
